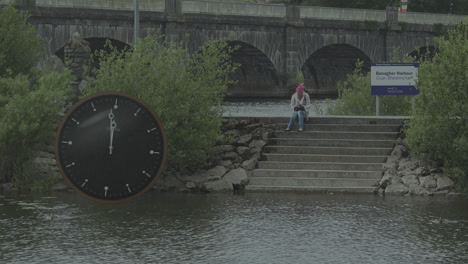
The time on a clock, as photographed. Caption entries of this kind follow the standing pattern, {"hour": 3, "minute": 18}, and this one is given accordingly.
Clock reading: {"hour": 11, "minute": 59}
